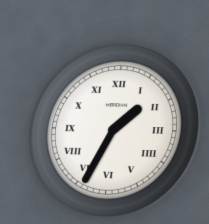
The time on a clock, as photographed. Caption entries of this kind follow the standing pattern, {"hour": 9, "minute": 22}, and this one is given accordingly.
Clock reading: {"hour": 1, "minute": 34}
